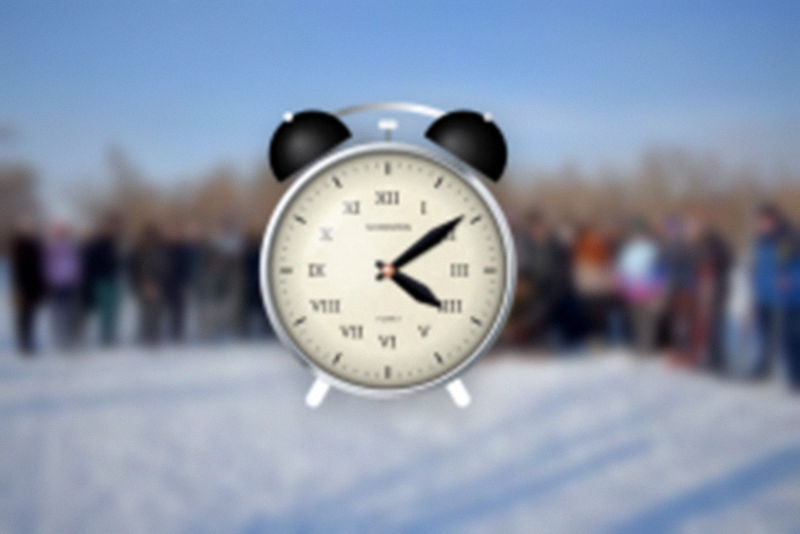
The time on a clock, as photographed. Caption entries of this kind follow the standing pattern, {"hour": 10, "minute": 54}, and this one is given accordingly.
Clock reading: {"hour": 4, "minute": 9}
